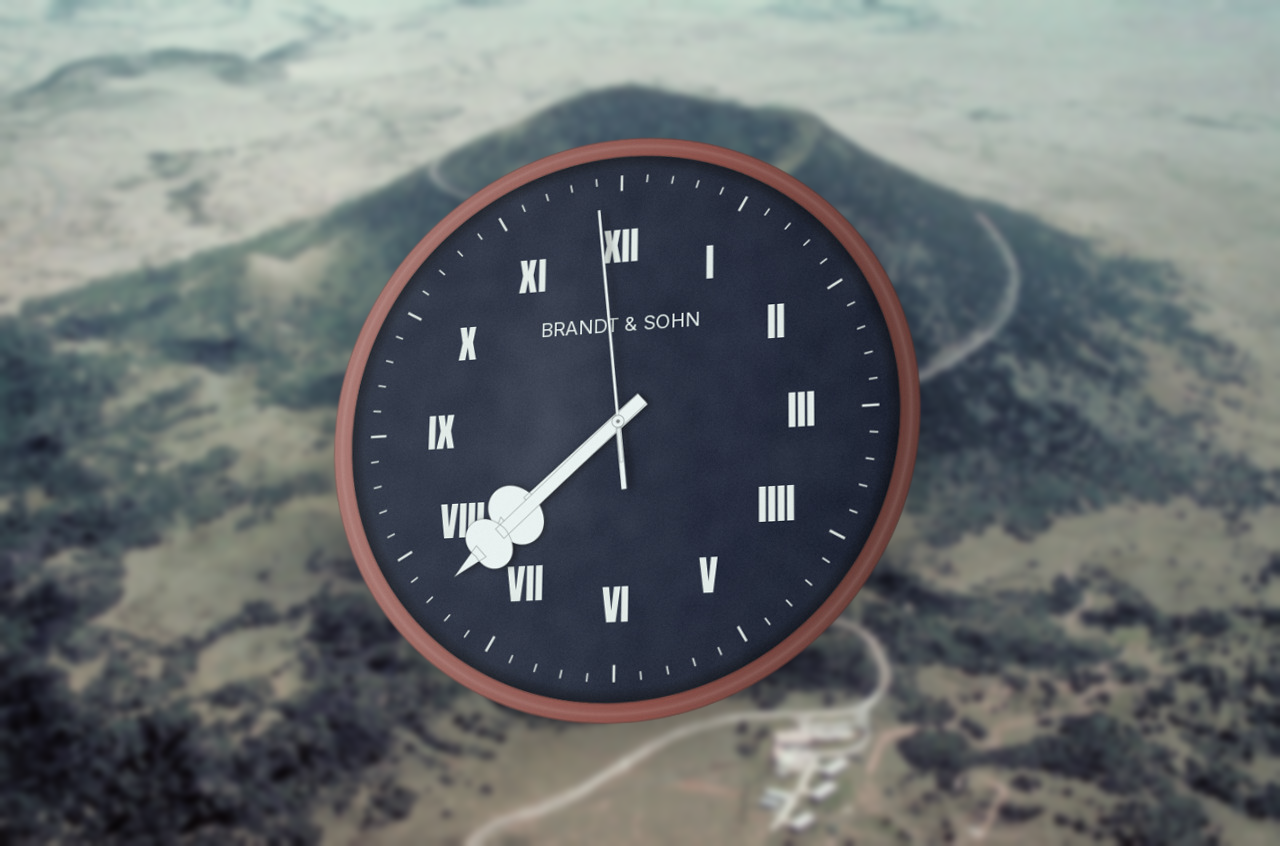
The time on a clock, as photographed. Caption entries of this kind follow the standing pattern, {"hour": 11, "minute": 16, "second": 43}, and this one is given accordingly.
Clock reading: {"hour": 7, "minute": 37, "second": 59}
